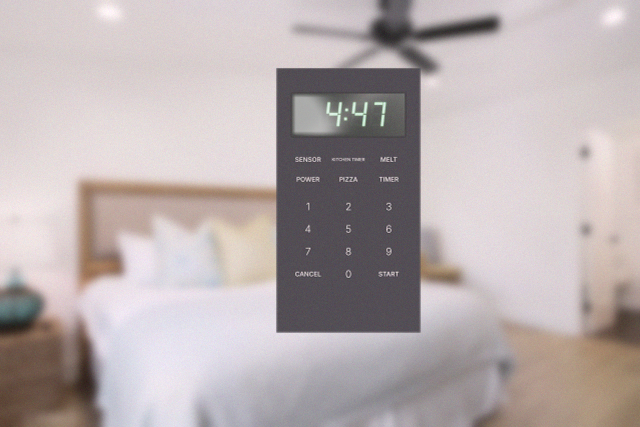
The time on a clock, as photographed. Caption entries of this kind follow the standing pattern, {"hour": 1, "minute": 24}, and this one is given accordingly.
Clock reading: {"hour": 4, "minute": 47}
